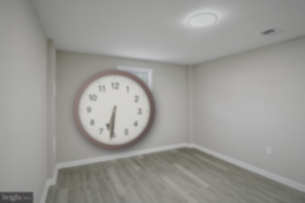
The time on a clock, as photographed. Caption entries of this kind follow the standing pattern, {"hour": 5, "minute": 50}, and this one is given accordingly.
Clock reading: {"hour": 6, "minute": 31}
